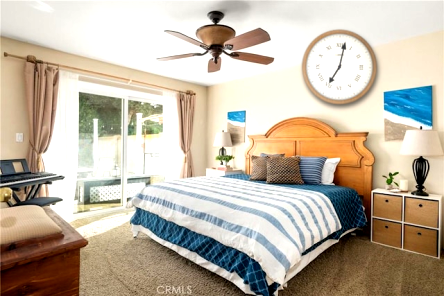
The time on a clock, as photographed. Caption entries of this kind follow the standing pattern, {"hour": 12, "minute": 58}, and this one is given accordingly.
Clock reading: {"hour": 7, "minute": 2}
